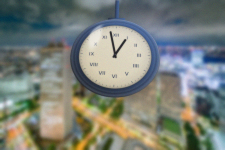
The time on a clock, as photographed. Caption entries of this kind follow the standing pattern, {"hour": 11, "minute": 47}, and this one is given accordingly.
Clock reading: {"hour": 12, "minute": 58}
